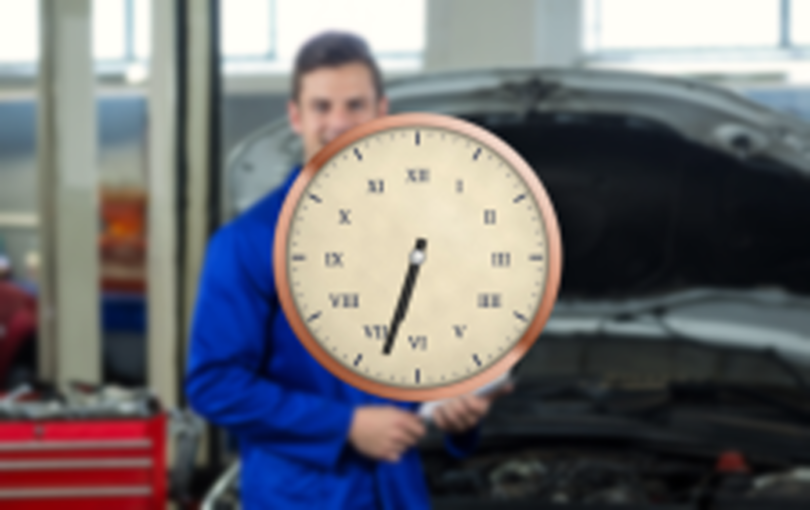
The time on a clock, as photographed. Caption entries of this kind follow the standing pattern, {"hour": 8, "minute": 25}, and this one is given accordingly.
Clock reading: {"hour": 6, "minute": 33}
